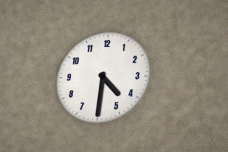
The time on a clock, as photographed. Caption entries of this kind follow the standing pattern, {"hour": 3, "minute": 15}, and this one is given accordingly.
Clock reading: {"hour": 4, "minute": 30}
